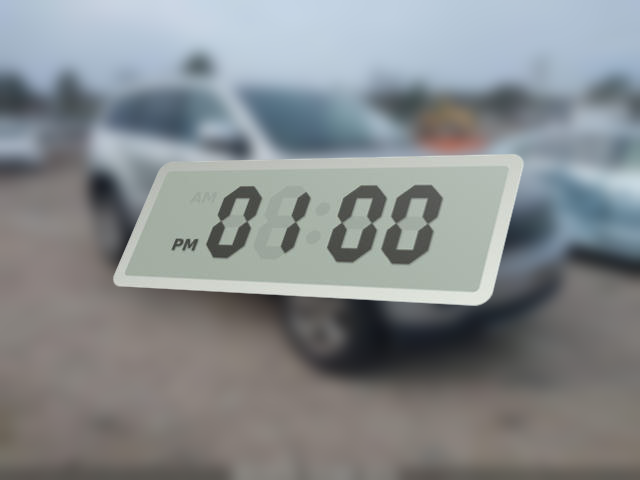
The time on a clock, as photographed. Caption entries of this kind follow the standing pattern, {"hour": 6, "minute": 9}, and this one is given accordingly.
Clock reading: {"hour": 1, "minute": 0}
